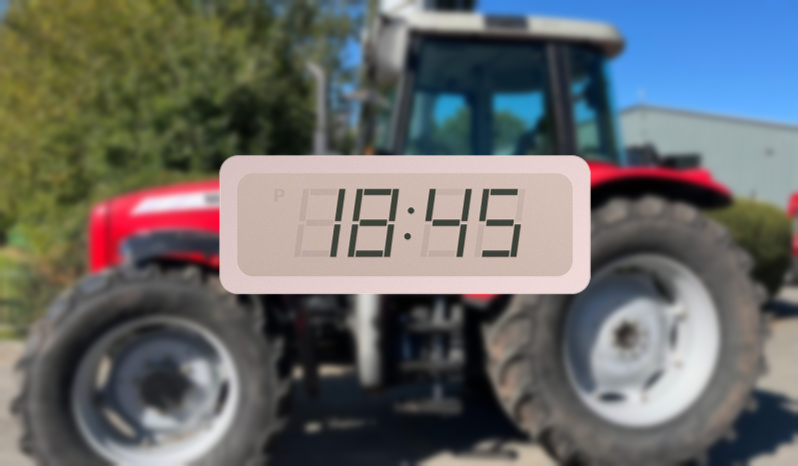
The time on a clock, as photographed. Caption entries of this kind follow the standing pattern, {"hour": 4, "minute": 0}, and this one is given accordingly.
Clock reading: {"hour": 18, "minute": 45}
